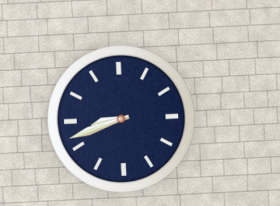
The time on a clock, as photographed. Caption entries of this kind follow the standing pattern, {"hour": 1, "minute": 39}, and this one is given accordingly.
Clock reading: {"hour": 8, "minute": 42}
